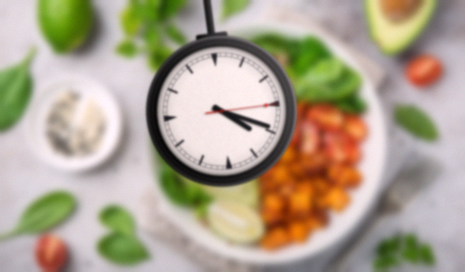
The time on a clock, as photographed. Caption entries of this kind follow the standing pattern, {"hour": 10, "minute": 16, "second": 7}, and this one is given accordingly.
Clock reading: {"hour": 4, "minute": 19, "second": 15}
